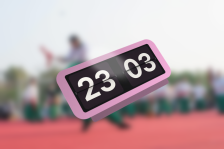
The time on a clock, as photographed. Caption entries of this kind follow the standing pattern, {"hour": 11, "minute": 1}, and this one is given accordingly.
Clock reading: {"hour": 23, "minute": 3}
